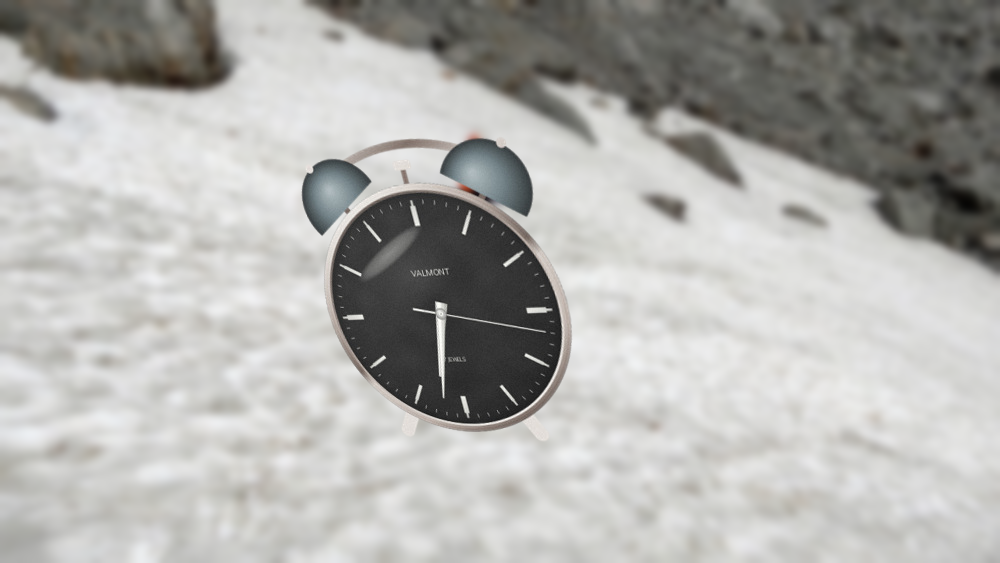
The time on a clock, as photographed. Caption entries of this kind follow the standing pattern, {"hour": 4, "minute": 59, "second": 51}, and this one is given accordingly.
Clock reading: {"hour": 6, "minute": 32, "second": 17}
